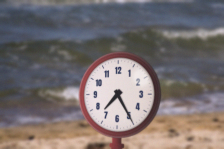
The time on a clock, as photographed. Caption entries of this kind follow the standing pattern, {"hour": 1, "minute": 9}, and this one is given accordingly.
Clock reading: {"hour": 7, "minute": 25}
